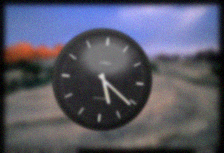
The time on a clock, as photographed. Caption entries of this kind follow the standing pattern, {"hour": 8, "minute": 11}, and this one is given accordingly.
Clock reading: {"hour": 5, "minute": 21}
